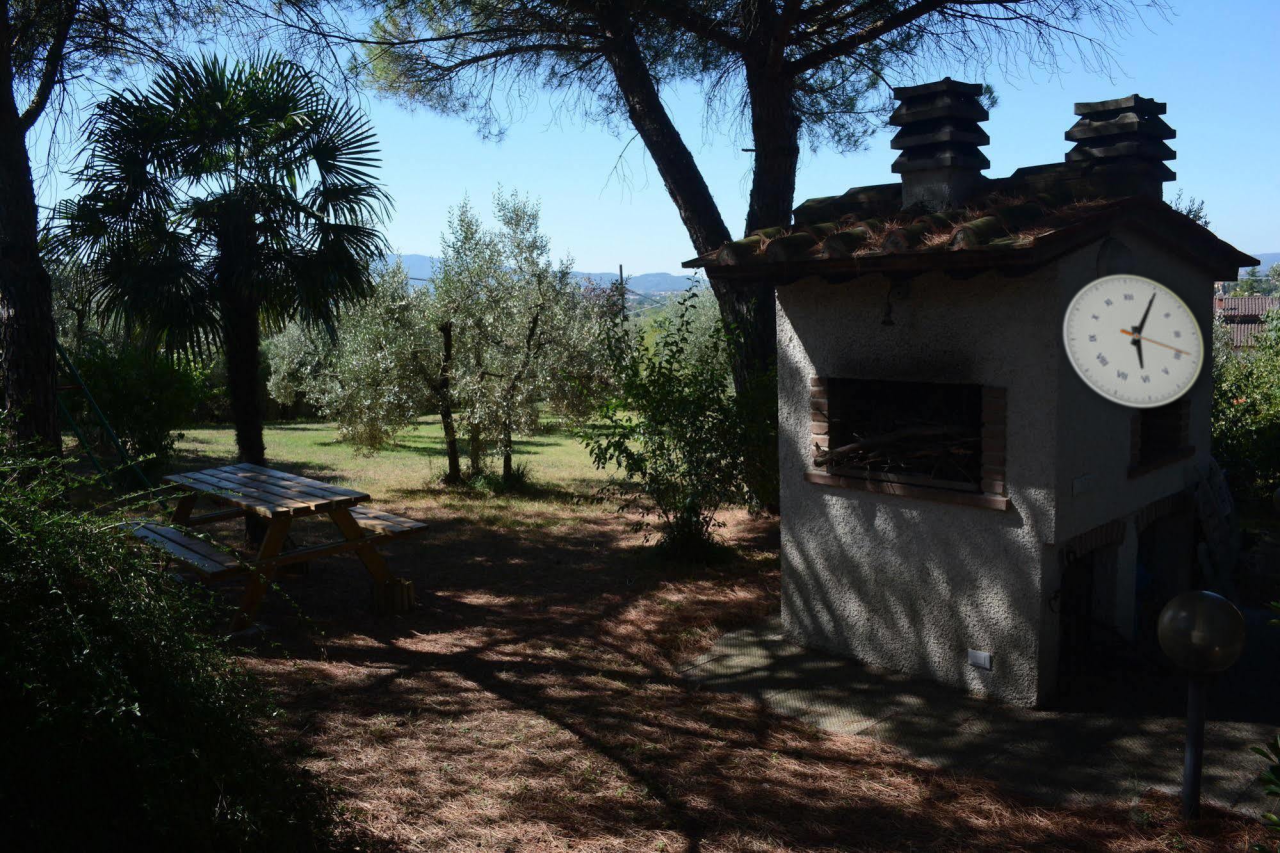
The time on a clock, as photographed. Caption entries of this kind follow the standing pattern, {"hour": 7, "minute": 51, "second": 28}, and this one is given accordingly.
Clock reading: {"hour": 6, "minute": 5, "second": 19}
